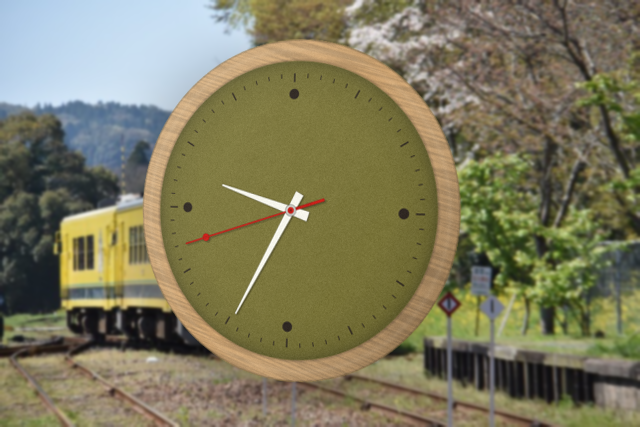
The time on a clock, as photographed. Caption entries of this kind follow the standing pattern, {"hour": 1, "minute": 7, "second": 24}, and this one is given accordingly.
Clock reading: {"hour": 9, "minute": 34, "second": 42}
